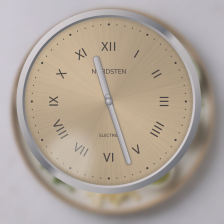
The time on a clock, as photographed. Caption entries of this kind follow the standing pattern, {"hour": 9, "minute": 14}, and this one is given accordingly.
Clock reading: {"hour": 11, "minute": 27}
